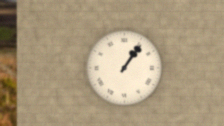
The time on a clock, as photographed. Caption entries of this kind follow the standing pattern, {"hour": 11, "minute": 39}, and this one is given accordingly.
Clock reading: {"hour": 1, "minute": 6}
